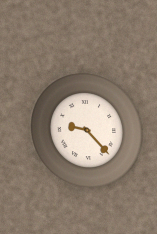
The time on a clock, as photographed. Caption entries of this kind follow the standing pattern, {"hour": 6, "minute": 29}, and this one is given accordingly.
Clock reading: {"hour": 9, "minute": 23}
